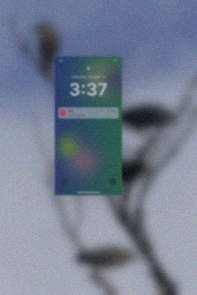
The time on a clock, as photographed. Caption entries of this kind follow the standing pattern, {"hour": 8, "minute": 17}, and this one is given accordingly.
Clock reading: {"hour": 3, "minute": 37}
